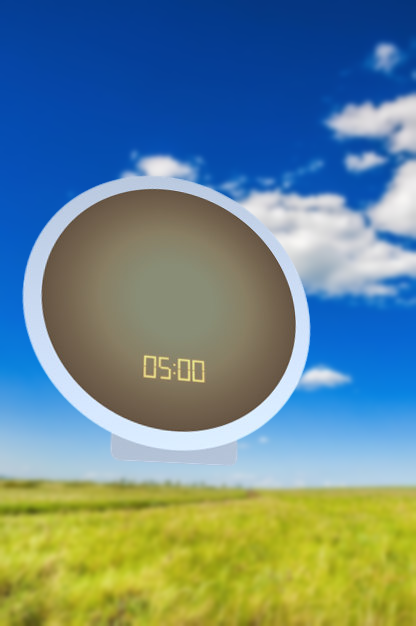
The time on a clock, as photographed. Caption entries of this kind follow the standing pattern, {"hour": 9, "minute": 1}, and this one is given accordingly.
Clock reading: {"hour": 5, "minute": 0}
